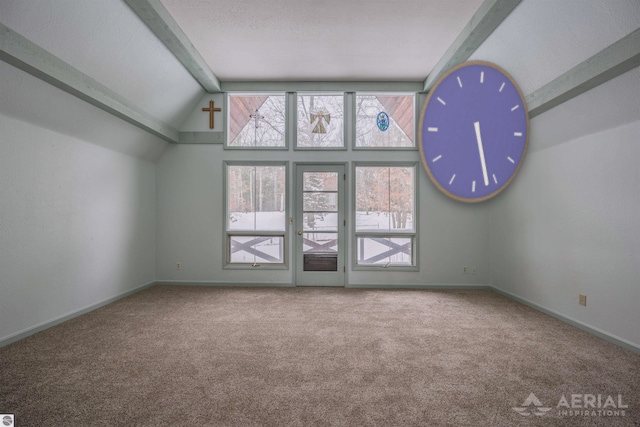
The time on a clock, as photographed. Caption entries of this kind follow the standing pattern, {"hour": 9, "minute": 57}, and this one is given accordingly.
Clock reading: {"hour": 5, "minute": 27}
